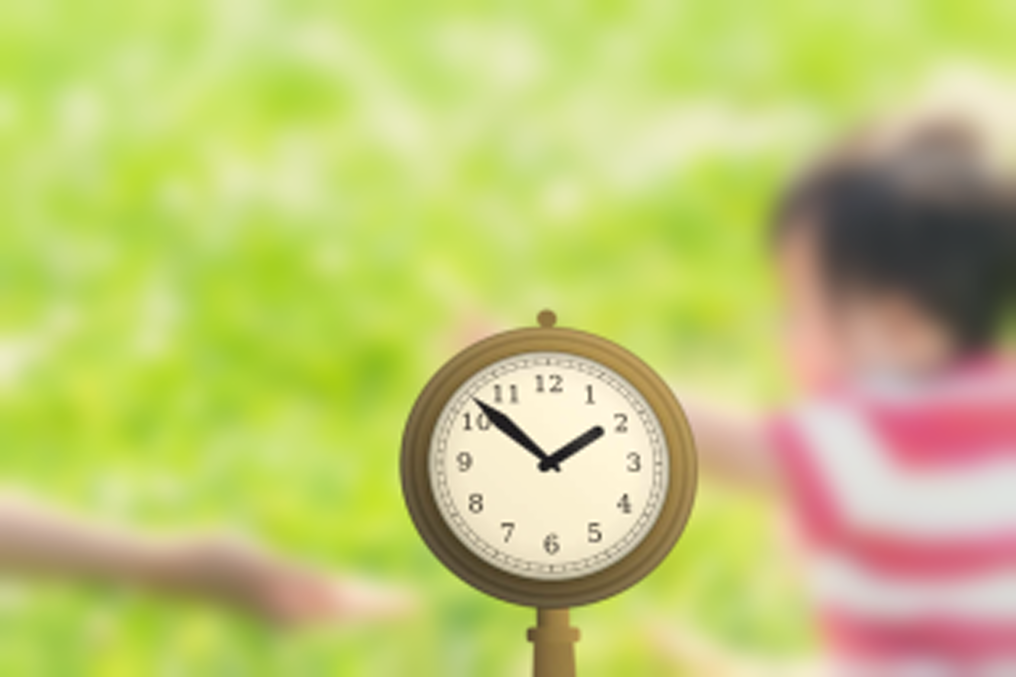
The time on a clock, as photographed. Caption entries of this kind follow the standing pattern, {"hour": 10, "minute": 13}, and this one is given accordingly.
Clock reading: {"hour": 1, "minute": 52}
